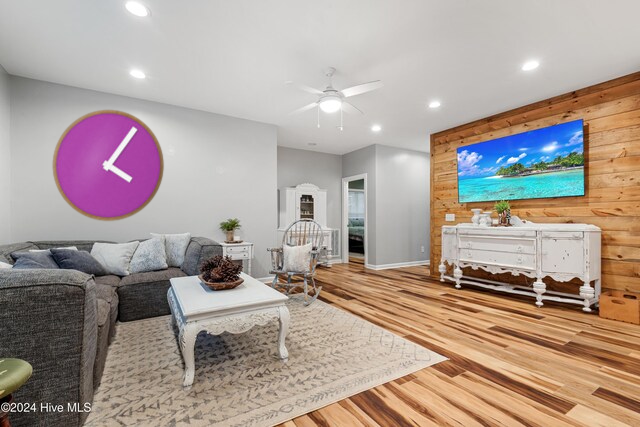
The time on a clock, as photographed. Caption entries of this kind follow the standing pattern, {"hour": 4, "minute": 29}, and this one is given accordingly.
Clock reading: {"hour": 4, "minute": 6}
